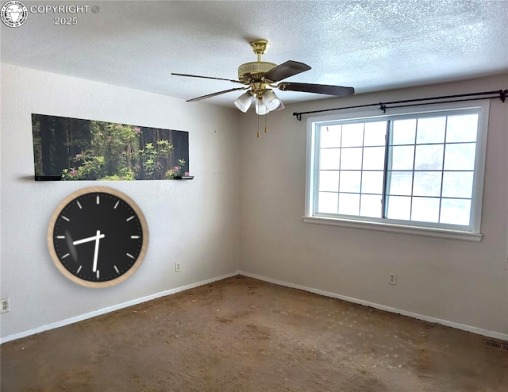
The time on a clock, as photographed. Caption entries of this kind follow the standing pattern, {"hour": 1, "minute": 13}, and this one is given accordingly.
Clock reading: {"hour": 8, "minute": 31}
